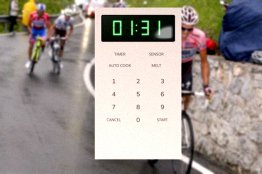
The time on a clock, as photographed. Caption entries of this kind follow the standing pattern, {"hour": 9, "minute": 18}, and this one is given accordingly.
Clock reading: {"hour": 1, "minute": 31}
